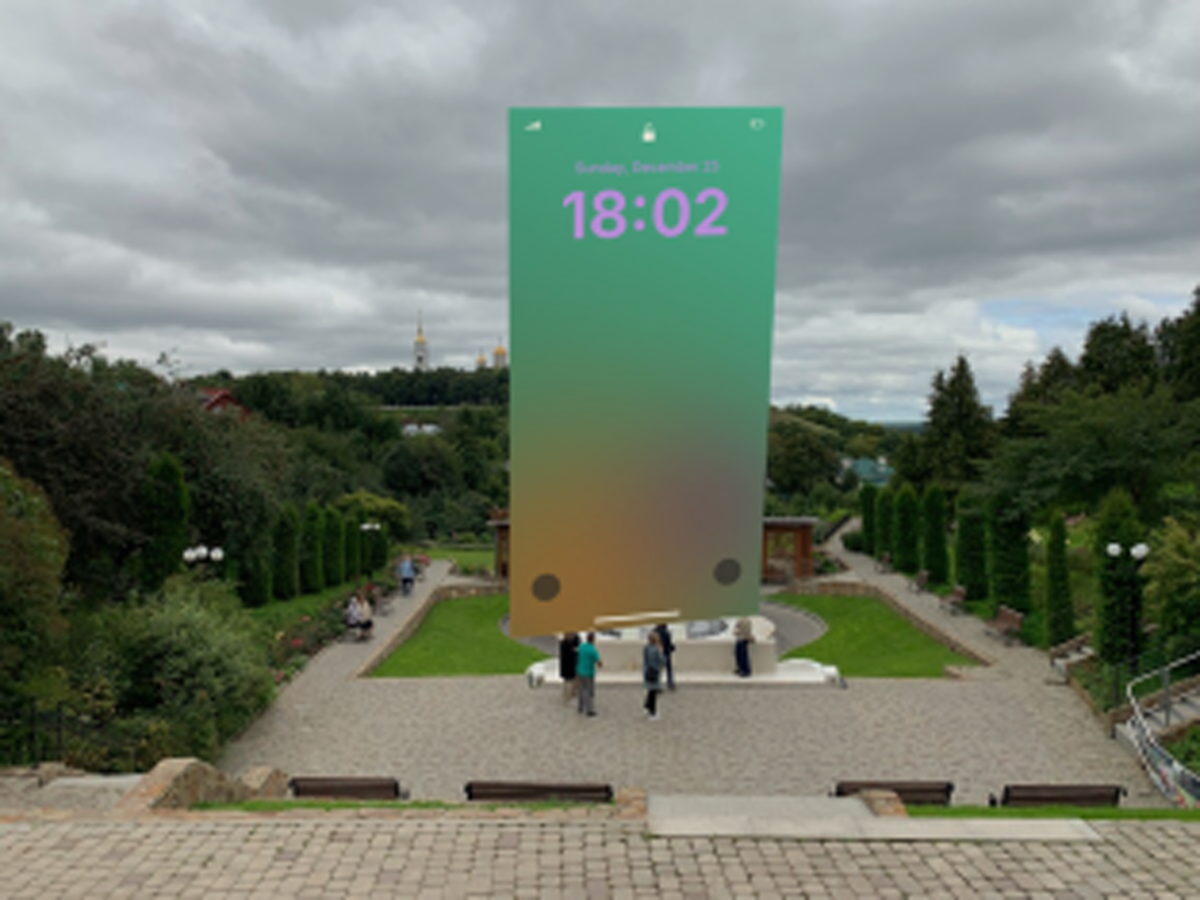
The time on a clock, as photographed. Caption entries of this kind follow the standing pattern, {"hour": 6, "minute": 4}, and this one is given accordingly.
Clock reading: {"hour": 18, "minute": 2}
